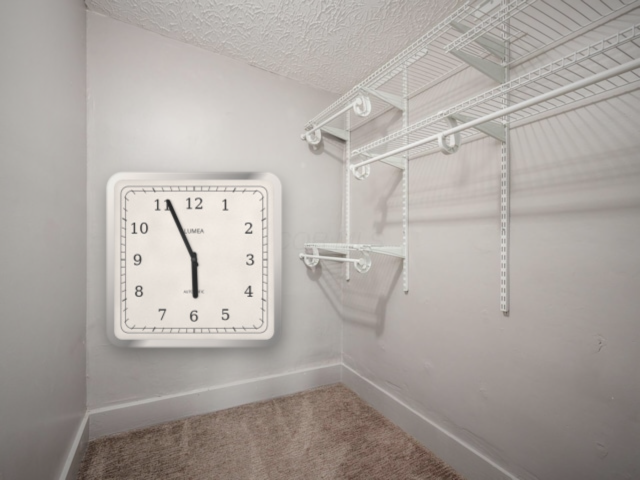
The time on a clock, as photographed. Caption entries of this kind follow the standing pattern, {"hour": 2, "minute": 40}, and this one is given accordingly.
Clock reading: {"hour": 5, "minute": 56}
